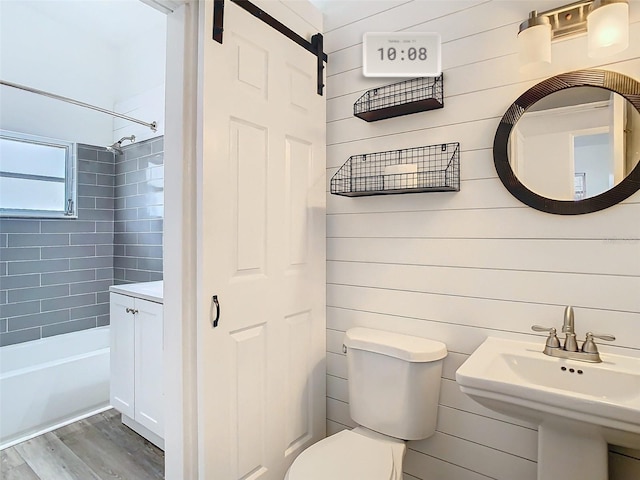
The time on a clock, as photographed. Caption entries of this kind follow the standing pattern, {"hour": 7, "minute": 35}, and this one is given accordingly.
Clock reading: {"hour": 10, "minute": 8}
